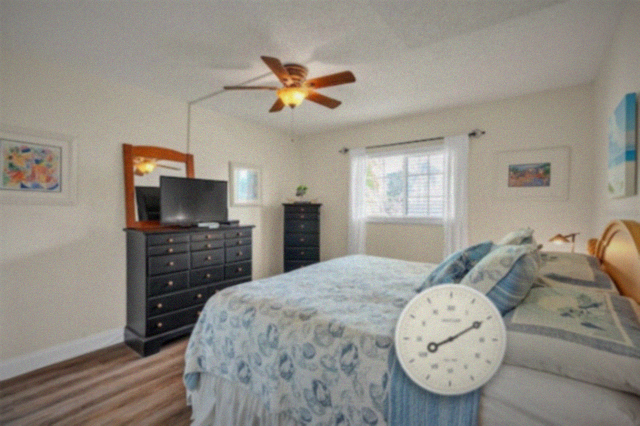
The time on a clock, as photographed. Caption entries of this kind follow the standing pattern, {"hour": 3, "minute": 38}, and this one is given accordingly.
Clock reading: {"hour": 8, "minute": 10}
